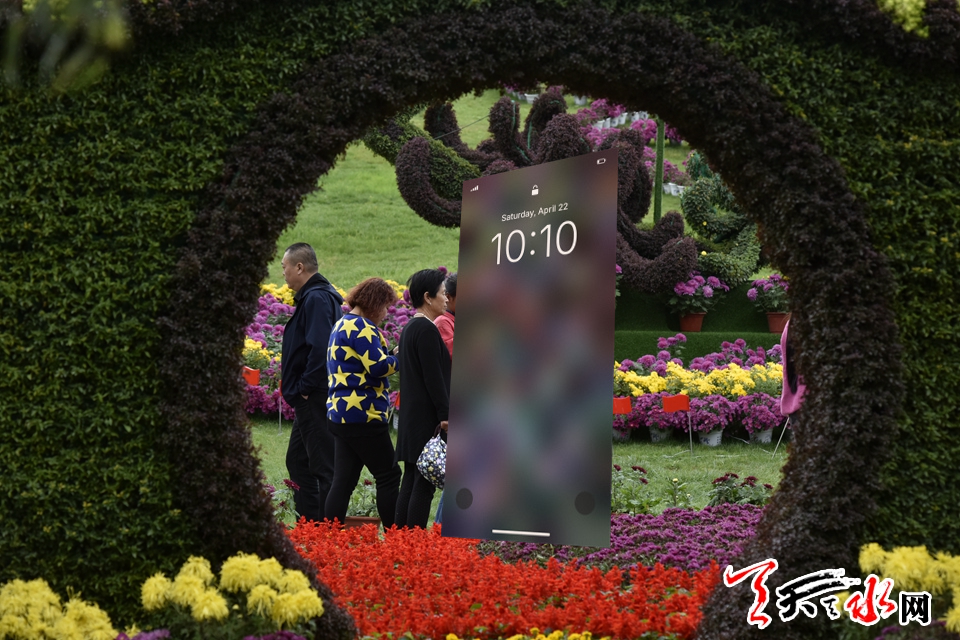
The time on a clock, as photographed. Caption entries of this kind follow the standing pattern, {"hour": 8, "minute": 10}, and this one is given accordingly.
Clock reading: {"hour": 10, "minute": 10}
